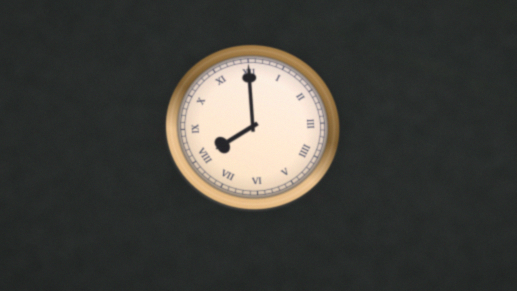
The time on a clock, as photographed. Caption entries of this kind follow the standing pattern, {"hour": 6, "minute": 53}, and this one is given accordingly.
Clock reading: {"hour": 8, "minute": 0}
